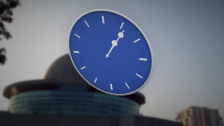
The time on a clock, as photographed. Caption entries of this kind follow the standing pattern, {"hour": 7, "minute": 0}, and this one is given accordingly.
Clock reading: {"hour": 1, "minute": 6}
